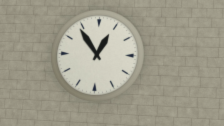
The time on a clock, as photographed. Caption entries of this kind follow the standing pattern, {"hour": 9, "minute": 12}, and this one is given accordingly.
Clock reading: {"hour": 12, "minute": 54}
